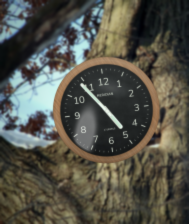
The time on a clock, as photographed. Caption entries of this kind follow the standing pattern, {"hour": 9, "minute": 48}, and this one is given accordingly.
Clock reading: {"hour": 4, "minute": 54}
